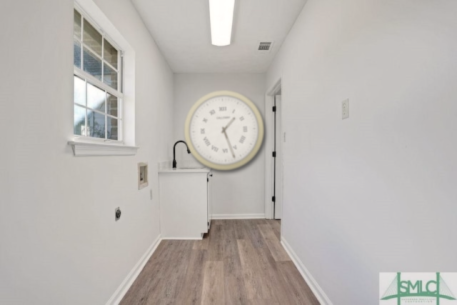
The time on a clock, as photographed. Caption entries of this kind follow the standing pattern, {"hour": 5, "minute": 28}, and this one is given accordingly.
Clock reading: {"hour": 1, "minute": 27}
